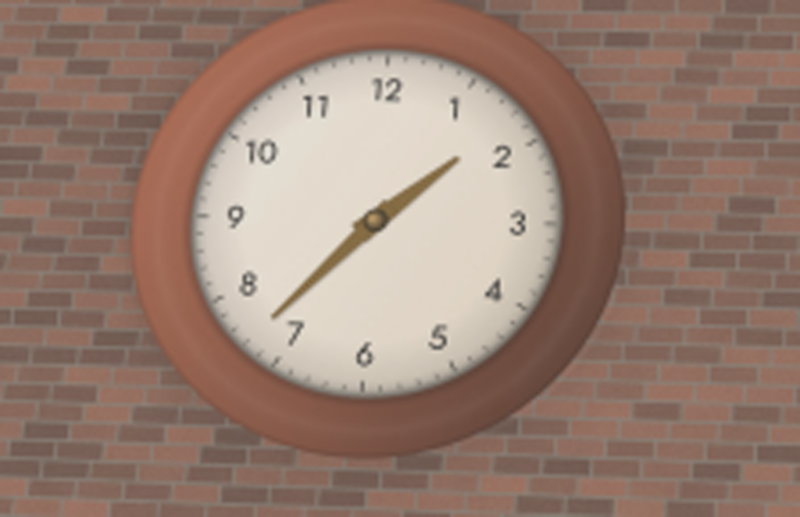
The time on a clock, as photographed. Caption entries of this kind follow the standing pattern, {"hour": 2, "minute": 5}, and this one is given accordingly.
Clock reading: {"hour": 1, "minute": 37}
